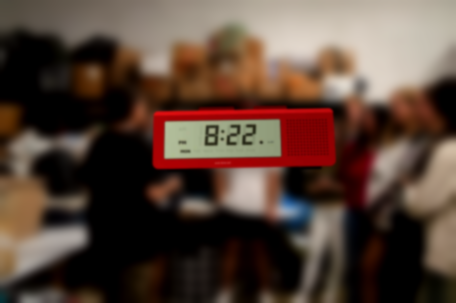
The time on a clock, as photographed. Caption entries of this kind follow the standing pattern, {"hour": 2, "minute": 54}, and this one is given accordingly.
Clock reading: {"hour": 8, "minute": 22}
